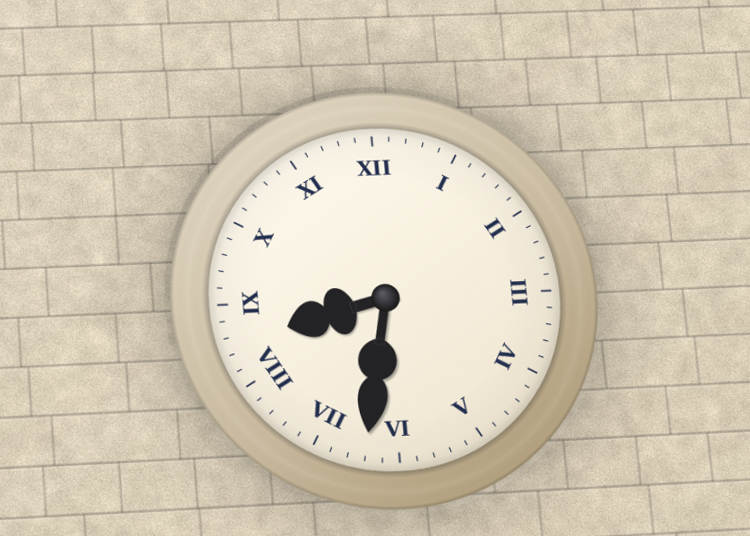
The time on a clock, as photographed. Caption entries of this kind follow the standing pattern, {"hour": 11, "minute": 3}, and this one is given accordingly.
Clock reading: {"hour": 8, "minute": 32}
